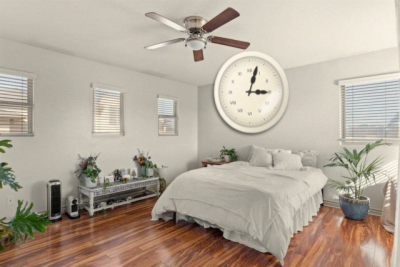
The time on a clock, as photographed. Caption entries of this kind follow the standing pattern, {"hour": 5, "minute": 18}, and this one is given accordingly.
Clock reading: {"hour": 3, "minute": 3}
